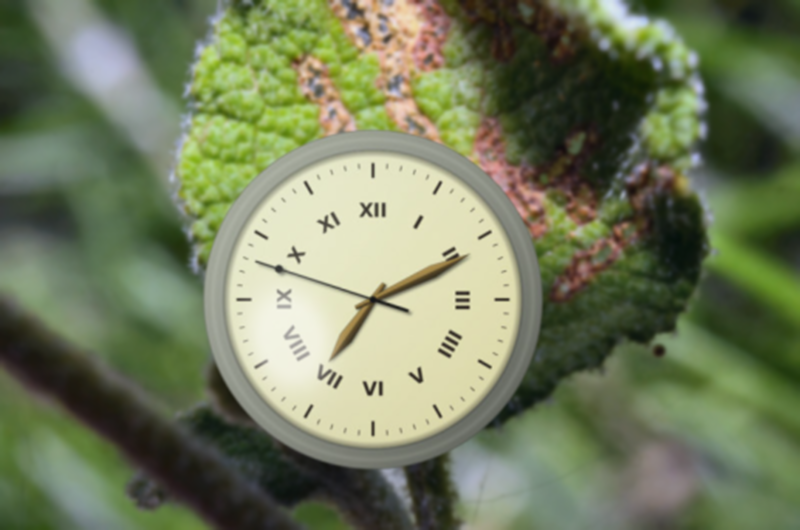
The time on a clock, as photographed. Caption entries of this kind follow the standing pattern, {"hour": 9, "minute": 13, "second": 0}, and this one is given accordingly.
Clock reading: {"hour": 7, "minute": 10, "second": 48}
